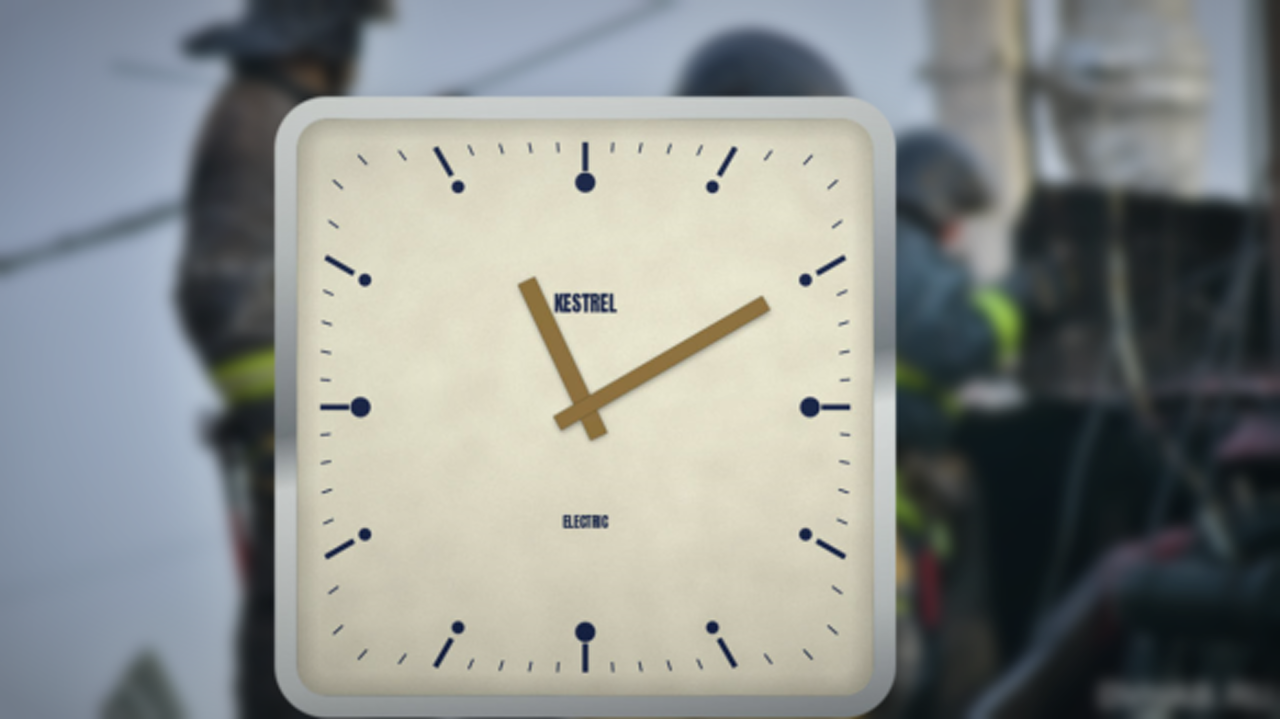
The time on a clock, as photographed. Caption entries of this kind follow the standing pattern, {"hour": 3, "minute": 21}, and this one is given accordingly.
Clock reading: {"hour": 11, "minute": 10}
